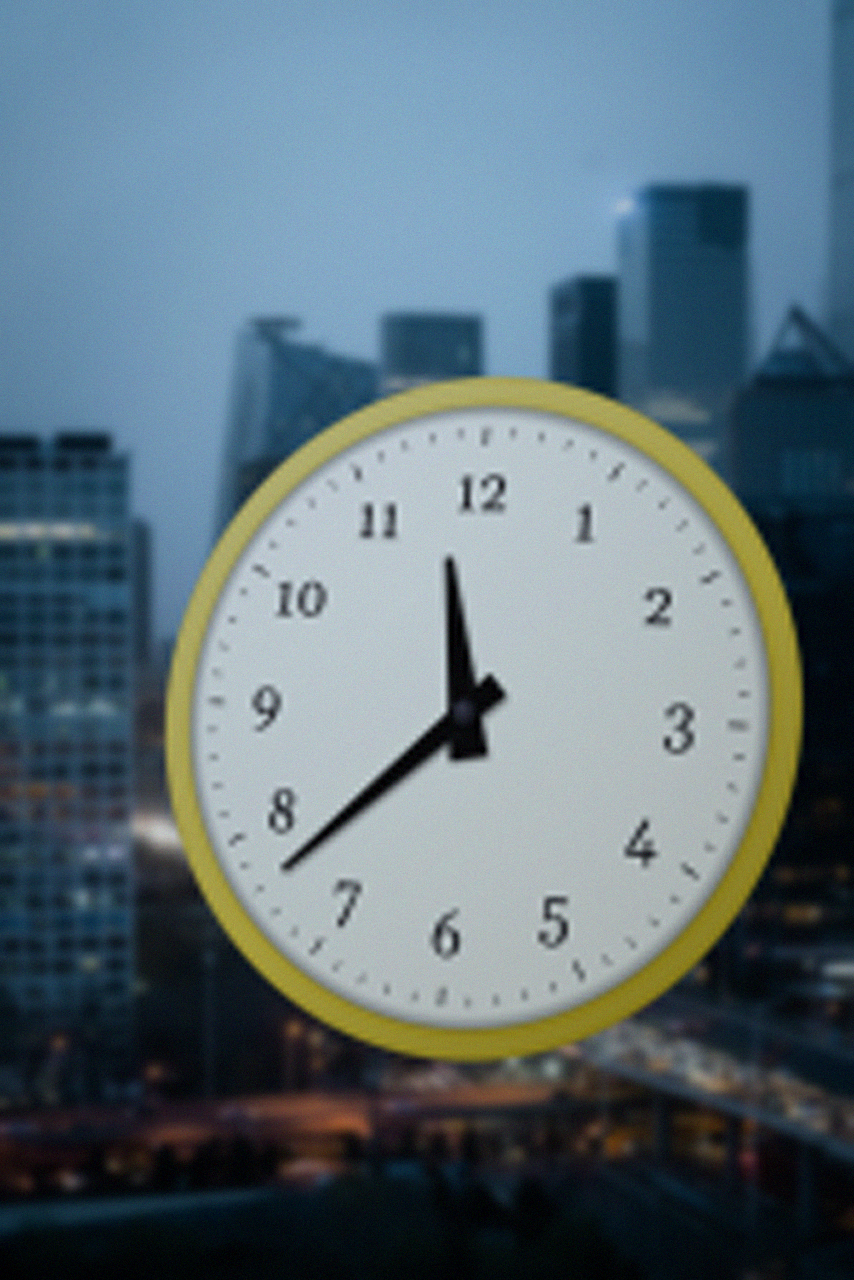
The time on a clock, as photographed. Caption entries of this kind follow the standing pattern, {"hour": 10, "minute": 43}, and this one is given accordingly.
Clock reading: {"hour": 11, "minute": 38}
